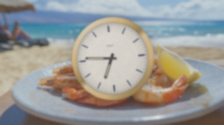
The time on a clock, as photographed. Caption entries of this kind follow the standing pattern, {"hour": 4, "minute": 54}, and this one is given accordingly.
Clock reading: {"hour": 6, "minute": 46}
